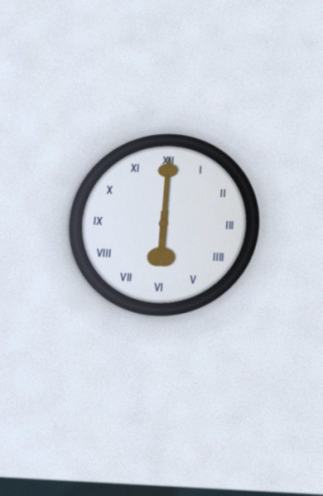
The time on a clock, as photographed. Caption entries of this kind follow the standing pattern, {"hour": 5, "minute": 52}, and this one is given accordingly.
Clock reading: {"hour": 6, "minute": 0}
